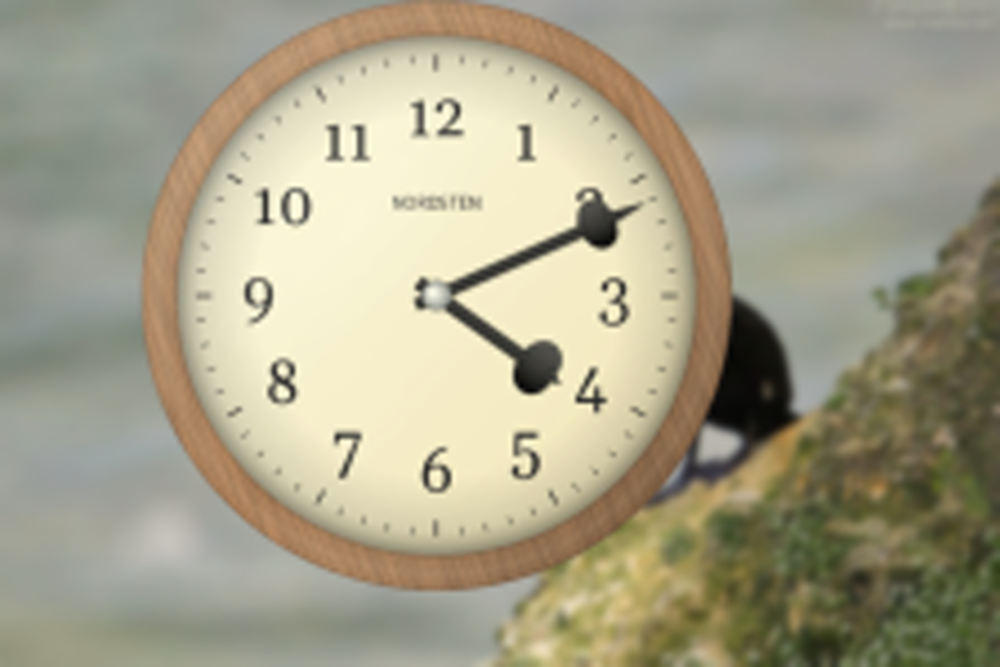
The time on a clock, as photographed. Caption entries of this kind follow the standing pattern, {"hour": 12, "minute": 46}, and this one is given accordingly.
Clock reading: {"hour": 4, "minute": 11}
